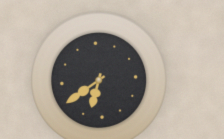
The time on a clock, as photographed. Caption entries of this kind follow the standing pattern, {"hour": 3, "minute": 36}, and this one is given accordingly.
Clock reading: {"hour": 6, "minute": 40}
